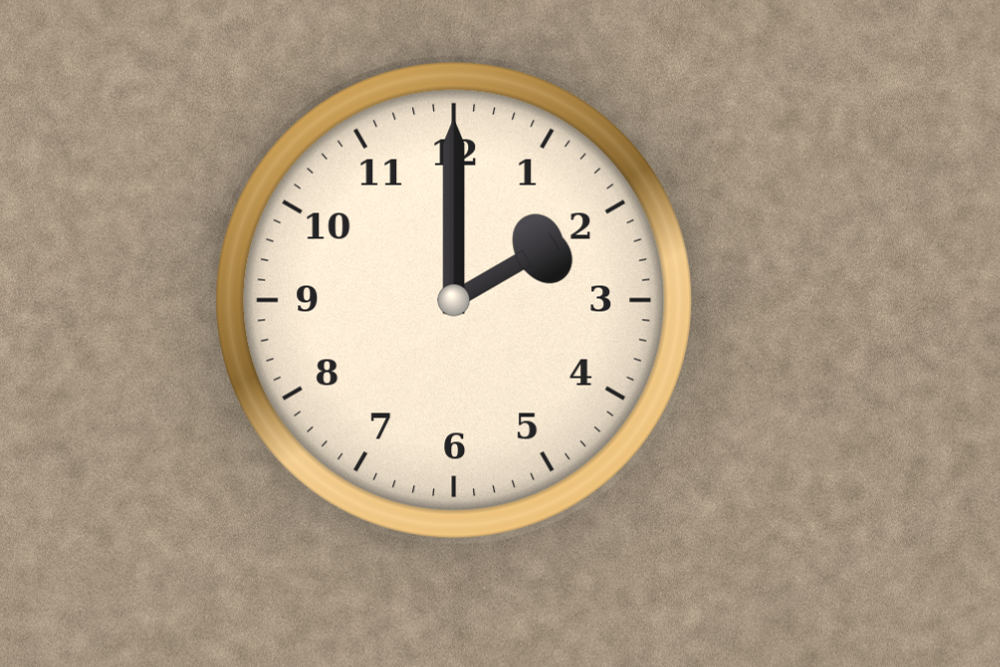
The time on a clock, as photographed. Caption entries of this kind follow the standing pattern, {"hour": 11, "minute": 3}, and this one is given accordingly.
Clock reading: {"hour": 2, "minute": 0}
